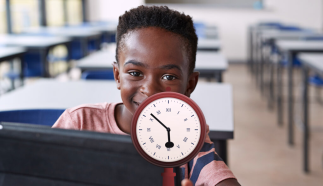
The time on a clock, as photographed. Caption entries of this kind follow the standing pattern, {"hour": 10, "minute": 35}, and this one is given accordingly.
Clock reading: {"hour": 5, "minute": 52}
